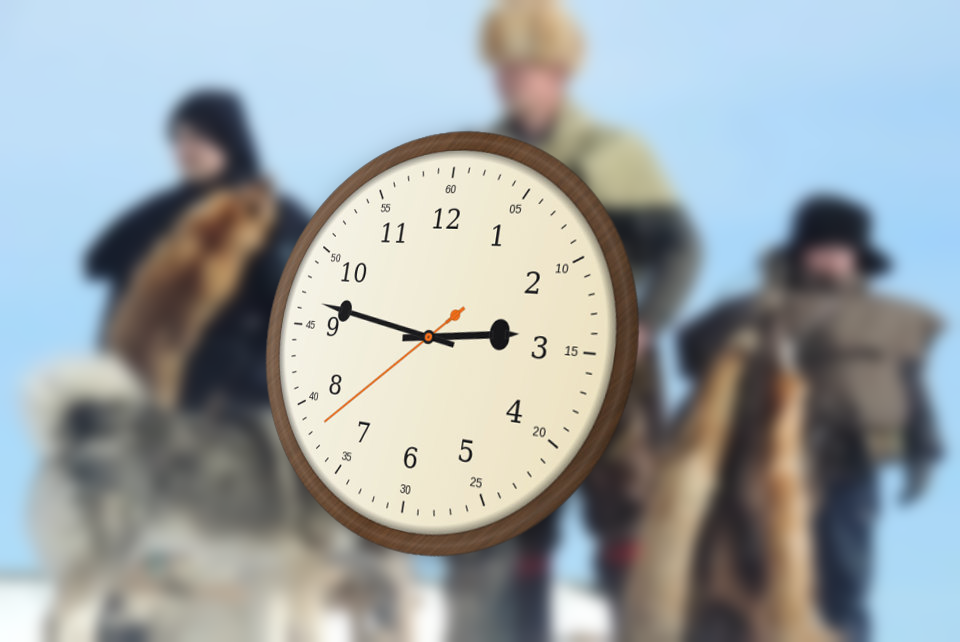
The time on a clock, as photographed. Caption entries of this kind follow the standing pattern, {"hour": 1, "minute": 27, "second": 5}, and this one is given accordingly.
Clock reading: {"hour": 2, "minute": 46, "second": 38}
